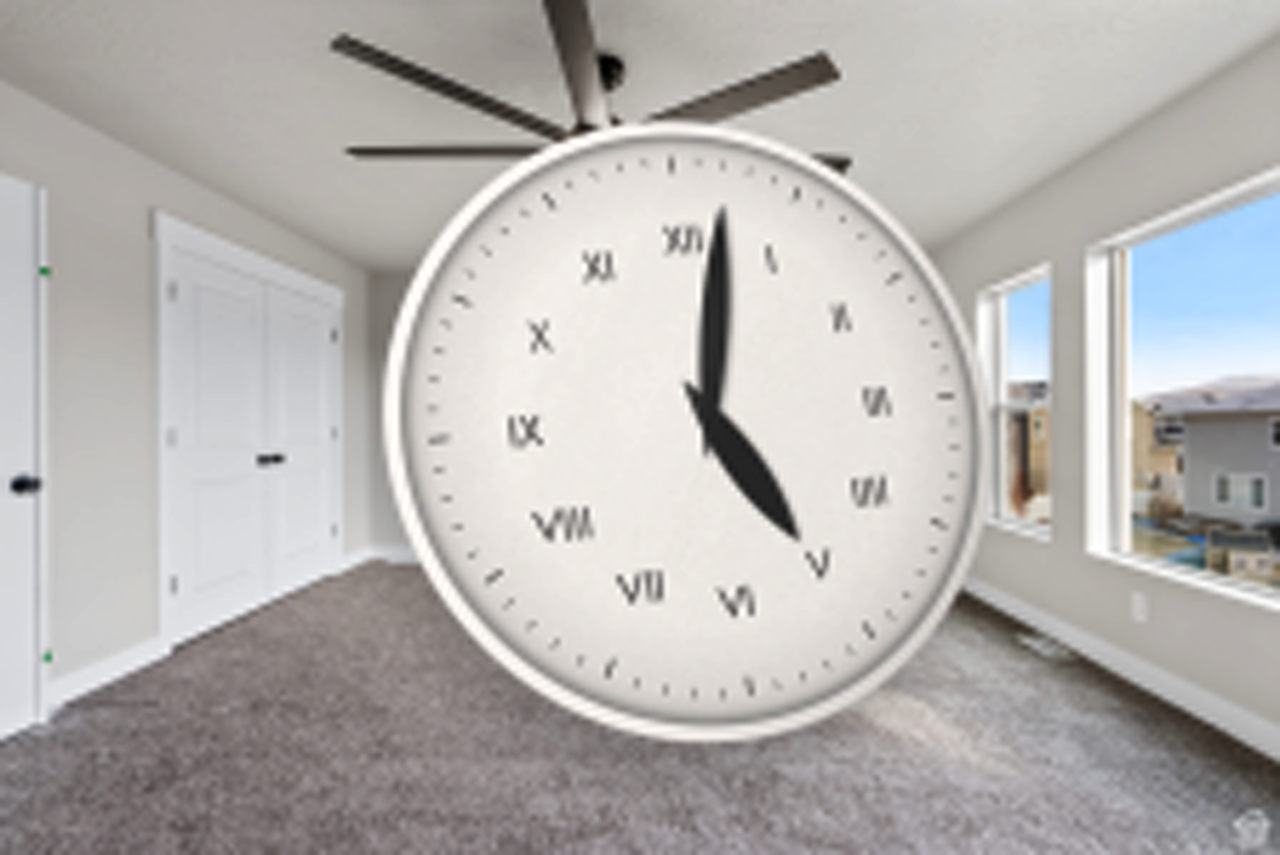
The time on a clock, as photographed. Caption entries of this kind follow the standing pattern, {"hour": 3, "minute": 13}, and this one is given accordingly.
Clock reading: {"hour": 5, "minute": 2}
